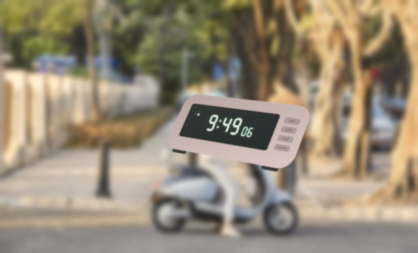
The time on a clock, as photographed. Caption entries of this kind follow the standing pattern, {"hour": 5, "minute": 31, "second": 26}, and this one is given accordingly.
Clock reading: {"hour": 9, "minute": 49, "second": 6}
